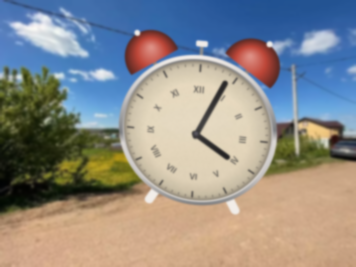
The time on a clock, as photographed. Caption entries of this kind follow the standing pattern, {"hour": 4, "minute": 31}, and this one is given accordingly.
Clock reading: {"hour": 4, "minute": 4}
